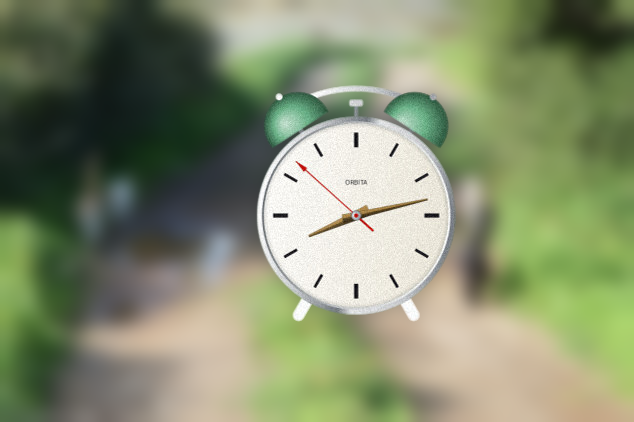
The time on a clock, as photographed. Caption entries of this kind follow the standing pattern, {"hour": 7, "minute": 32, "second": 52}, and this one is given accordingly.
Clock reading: {"hour": 8, "minute": 12, "second": 52}
